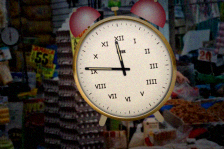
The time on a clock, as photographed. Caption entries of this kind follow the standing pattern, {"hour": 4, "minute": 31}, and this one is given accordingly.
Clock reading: {"hour": 11, "minute": 46}
